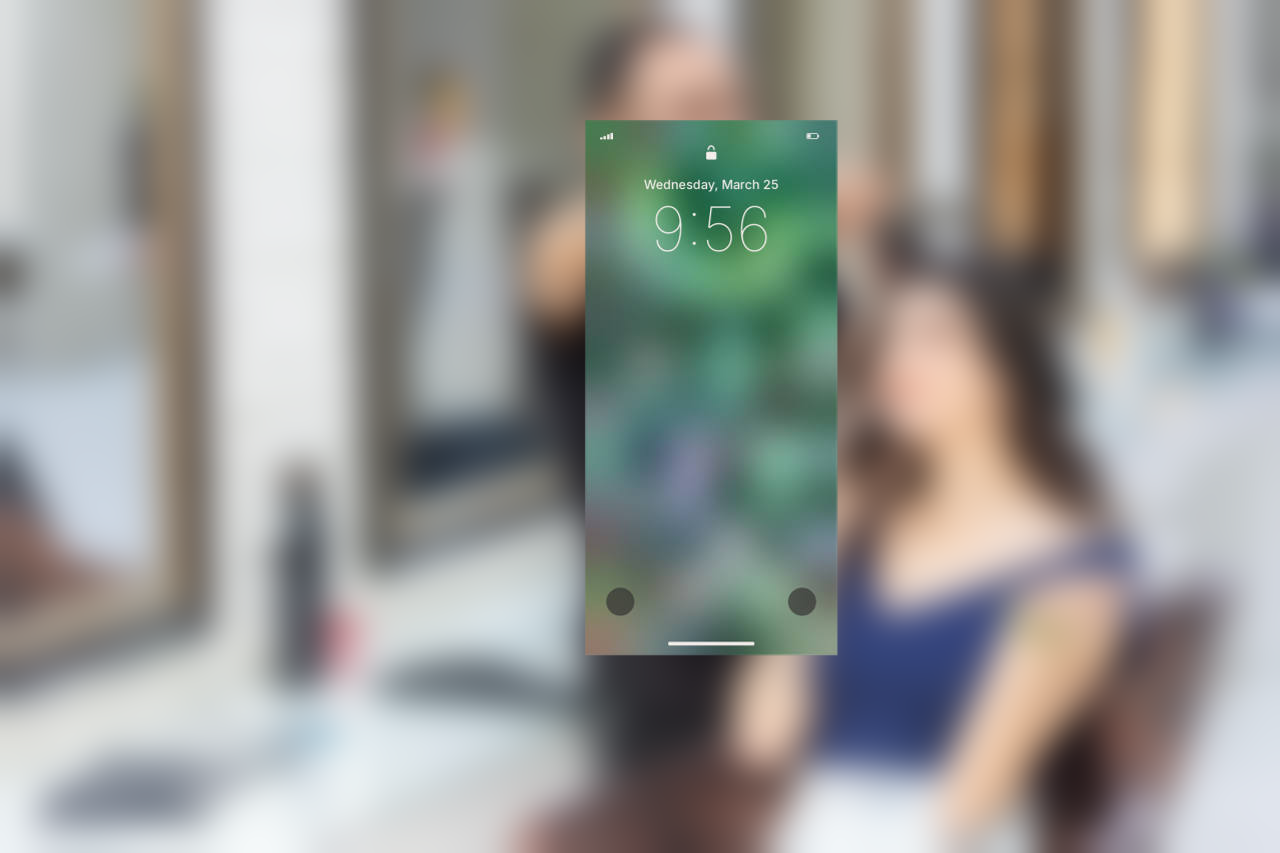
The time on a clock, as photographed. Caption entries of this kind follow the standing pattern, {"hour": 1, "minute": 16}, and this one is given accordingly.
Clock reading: {"hour": 9, "minute": 56}
